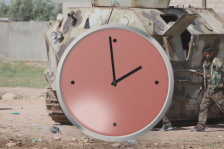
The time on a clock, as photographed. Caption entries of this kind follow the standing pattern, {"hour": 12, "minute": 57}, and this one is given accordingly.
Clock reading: {"hour": 1, "minute": 59}
